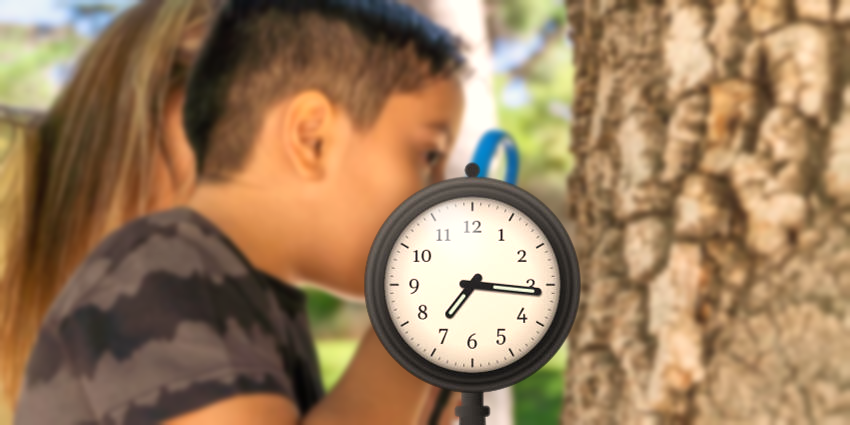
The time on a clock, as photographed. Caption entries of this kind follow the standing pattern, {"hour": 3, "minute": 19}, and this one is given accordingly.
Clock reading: {"hour": 7, "minute": 16}
